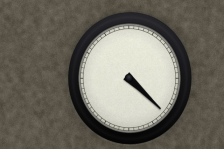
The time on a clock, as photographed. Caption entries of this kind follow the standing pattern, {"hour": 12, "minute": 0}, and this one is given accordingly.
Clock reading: {"hour": 4, "minute": 22}
